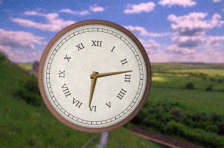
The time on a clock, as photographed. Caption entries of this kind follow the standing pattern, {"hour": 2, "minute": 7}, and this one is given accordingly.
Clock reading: {"hour": 6, "minute": 13}
